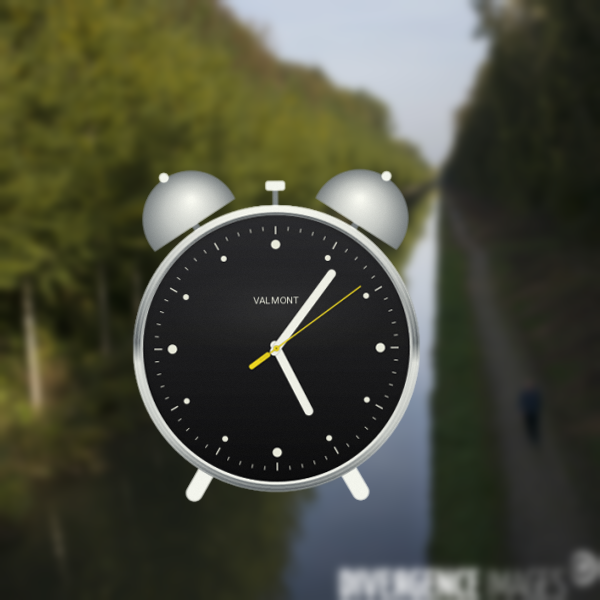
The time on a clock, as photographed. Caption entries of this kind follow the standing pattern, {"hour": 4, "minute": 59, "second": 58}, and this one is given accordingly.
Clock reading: {"hour": 5, "minute": 6, "second": 9}
